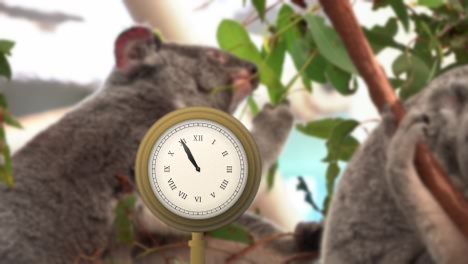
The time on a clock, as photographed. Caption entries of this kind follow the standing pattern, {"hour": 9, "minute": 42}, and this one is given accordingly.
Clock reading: {"hour": 10, "minute": 55}
